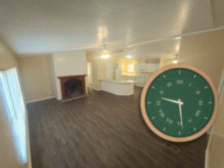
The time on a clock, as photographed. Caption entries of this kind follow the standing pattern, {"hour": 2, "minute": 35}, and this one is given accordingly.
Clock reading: {"hour": 9, "minute": 29}
